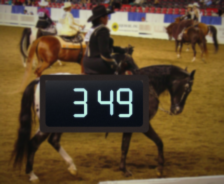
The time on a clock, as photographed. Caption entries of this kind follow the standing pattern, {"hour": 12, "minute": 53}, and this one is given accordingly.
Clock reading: {"hour": 3, "minute": 49}
